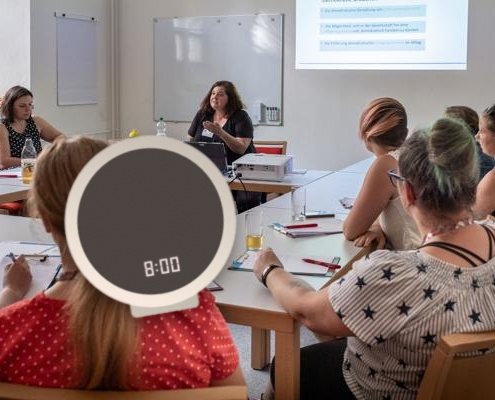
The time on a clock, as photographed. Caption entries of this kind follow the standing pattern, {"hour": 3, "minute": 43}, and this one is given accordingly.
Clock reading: {"hour": 8, "minute": 0}
